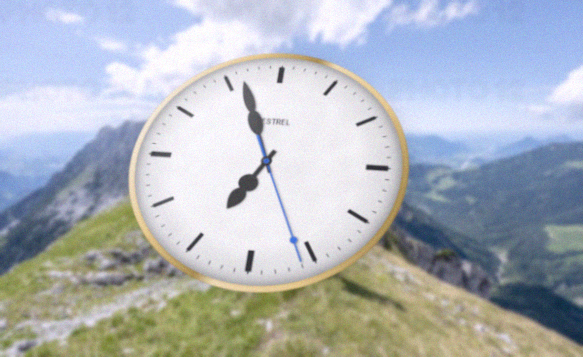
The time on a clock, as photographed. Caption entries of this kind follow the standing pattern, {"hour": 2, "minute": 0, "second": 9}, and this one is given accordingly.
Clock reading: {"hour": 6, "minute": 56, "second": 26}
